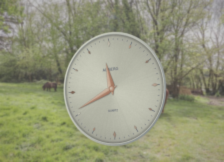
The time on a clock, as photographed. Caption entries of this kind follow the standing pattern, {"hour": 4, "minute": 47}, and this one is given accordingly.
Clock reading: {"hour": 11, "minute": 41}
